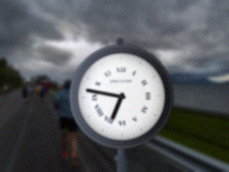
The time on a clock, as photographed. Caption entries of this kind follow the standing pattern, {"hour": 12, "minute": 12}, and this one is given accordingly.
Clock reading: {"hour": 6, "minute": 47}
